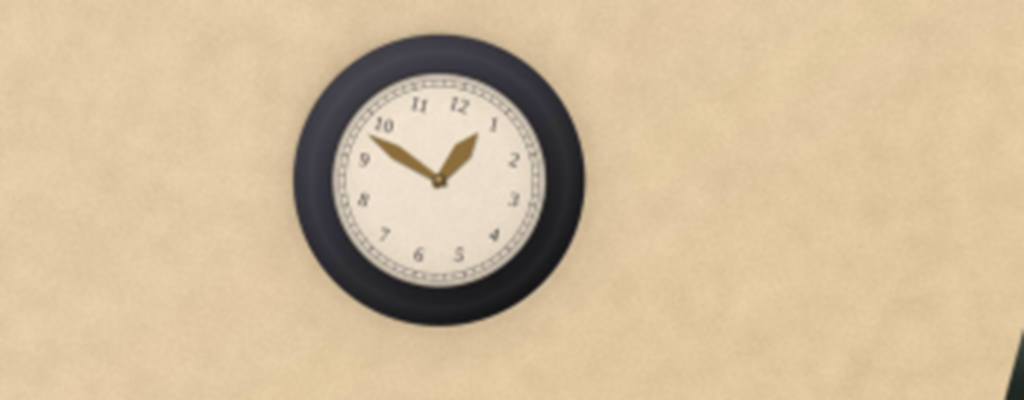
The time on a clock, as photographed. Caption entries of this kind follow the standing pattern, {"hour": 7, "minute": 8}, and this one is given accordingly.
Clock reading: {"hour": 12, "minute": 48}
